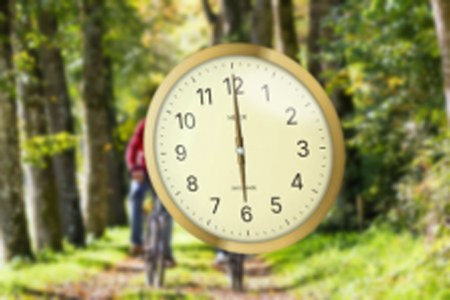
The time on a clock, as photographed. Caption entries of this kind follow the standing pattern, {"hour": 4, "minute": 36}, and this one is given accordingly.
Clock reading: {"hour": 6, "minute": 0}
